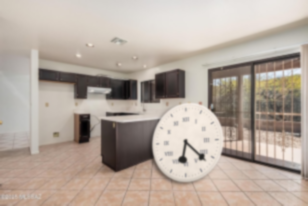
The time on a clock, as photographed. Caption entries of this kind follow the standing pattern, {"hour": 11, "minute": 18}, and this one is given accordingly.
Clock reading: {"hour": 6, "minute": 22}
